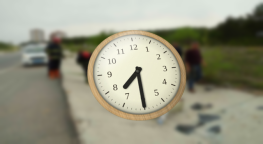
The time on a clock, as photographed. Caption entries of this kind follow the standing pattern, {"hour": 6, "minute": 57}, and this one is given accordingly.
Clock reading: {"hour": 7, "minute": 30}
